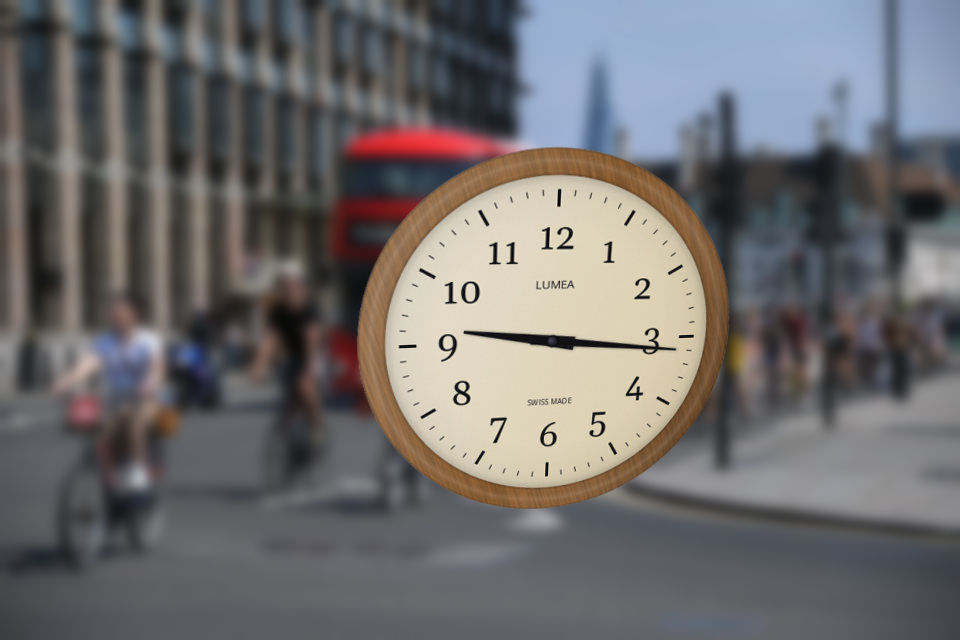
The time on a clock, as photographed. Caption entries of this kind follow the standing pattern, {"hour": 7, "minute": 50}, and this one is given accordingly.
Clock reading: {"hour": 9, "minute": 16}
